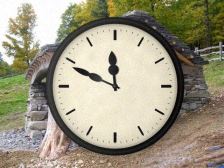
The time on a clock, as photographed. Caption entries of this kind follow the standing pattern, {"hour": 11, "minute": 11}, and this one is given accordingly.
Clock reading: {"hour": 11, "minute": 49}
